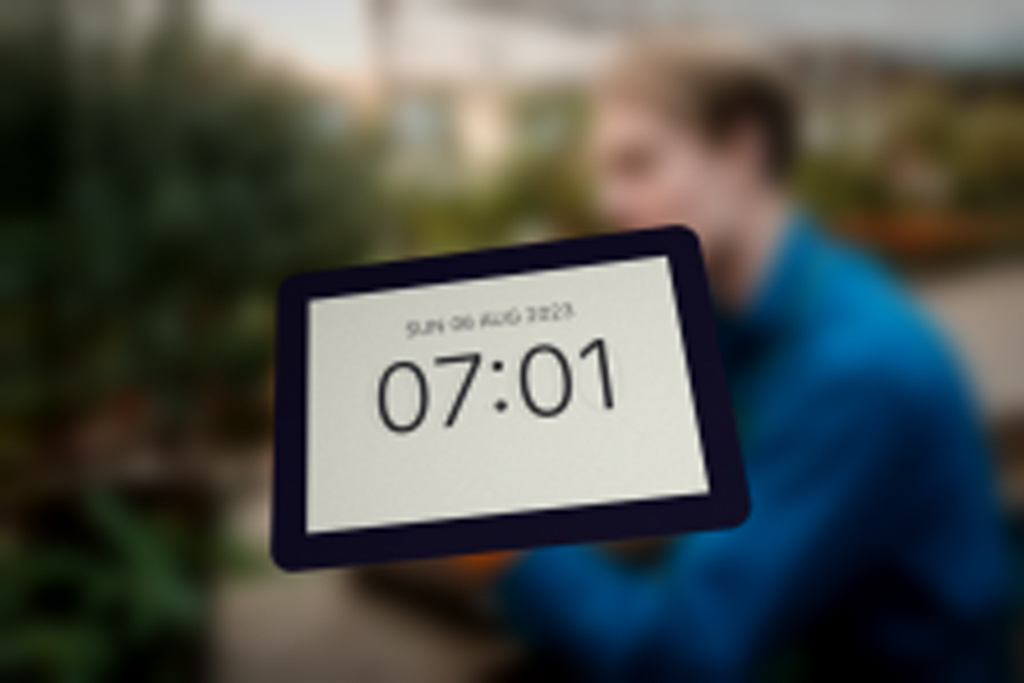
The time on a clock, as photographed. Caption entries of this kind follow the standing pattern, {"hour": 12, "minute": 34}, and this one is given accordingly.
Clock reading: {"hour": 7, "minute": 1}
